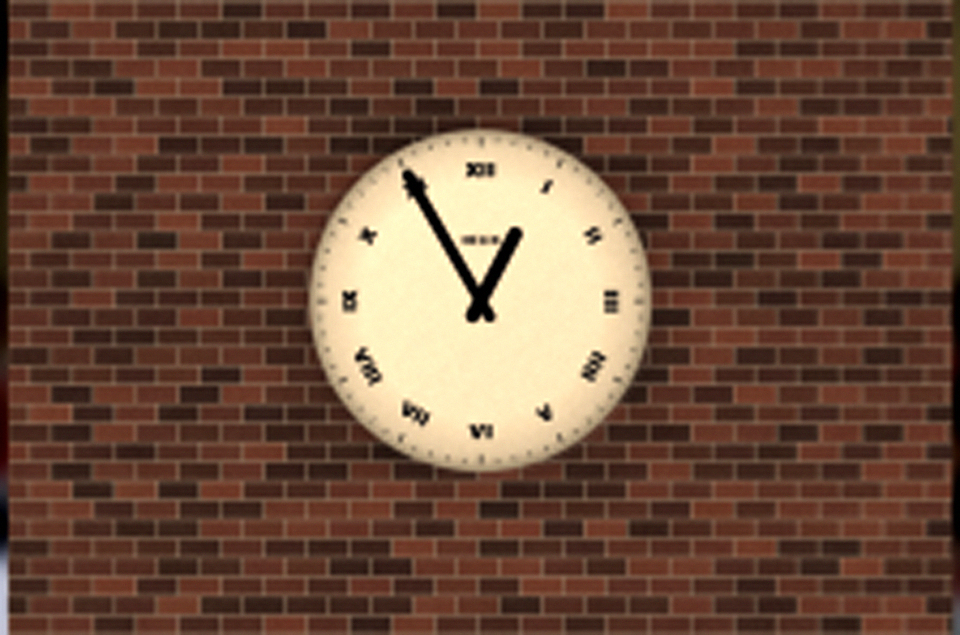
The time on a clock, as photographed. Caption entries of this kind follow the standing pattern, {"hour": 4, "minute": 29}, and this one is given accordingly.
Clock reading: {"hour": 12, "minute": 55}
